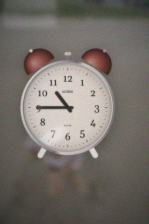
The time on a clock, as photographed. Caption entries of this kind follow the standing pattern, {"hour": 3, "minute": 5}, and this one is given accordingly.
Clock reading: {"hour": 10, "minute": 45}
